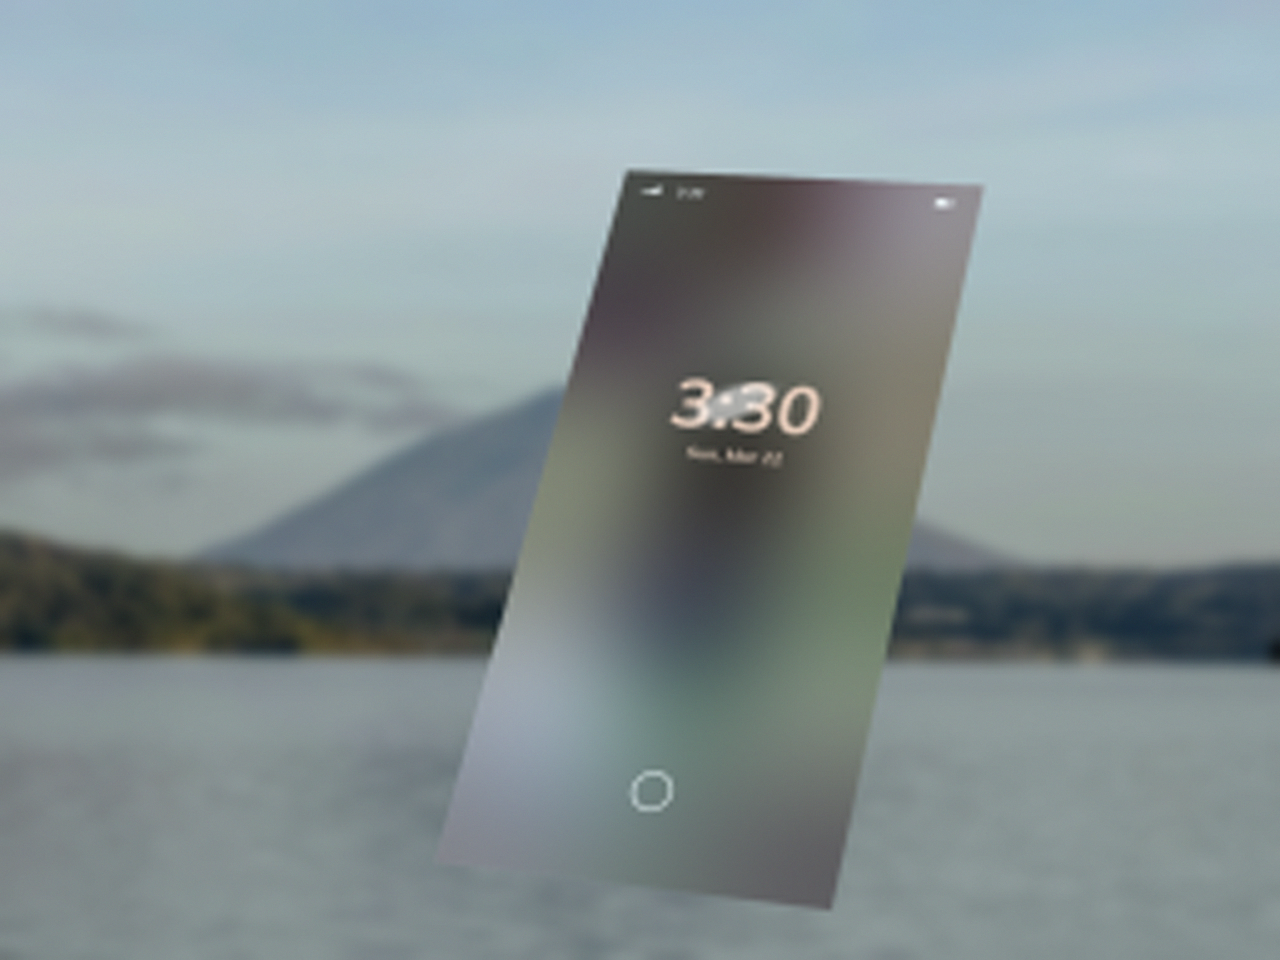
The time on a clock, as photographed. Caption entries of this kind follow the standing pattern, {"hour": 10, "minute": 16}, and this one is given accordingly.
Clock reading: {"hour": 3, "minute": 30}
